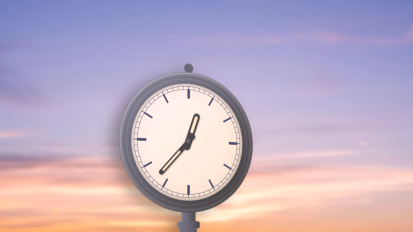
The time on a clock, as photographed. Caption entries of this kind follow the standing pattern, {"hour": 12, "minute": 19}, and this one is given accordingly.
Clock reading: {"hour": 12, "minute": 37}
